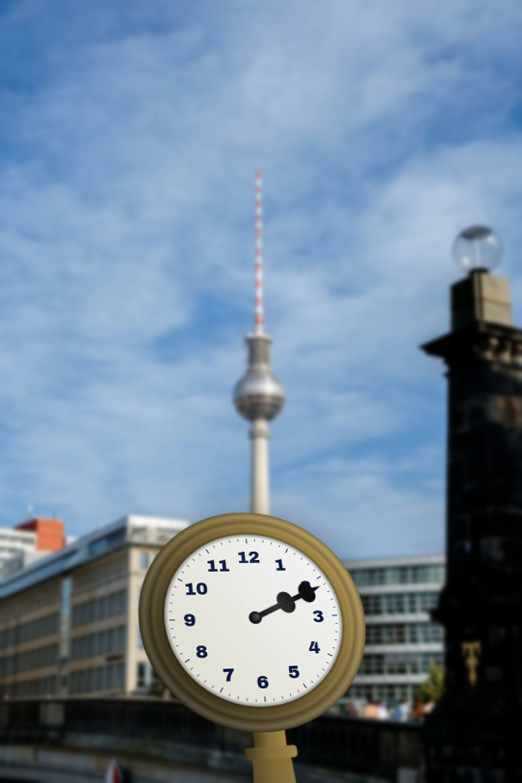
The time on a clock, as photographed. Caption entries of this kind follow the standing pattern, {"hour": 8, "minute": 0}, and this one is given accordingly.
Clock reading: {"hour": 2, "minute": 11}
